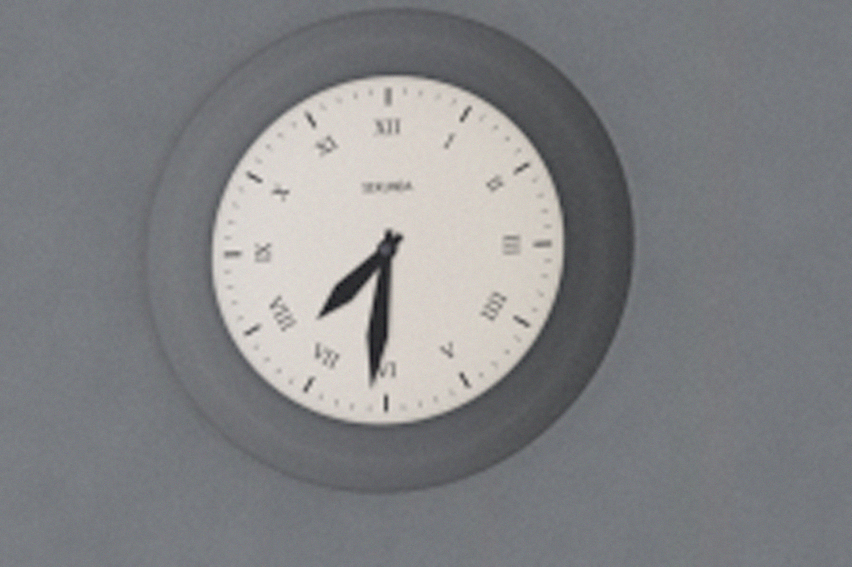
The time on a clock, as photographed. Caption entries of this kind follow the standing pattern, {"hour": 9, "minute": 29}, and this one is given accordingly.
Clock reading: {"hour": 7, "minute": 31}
